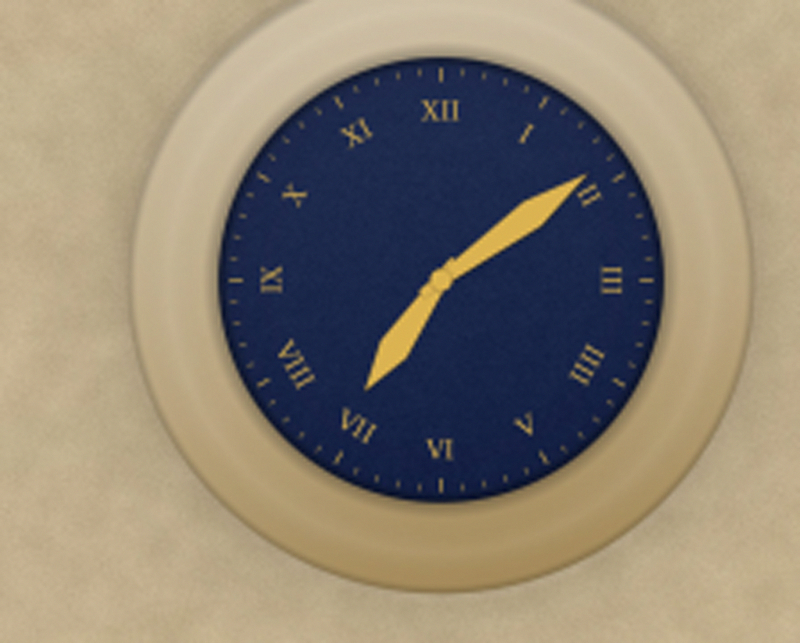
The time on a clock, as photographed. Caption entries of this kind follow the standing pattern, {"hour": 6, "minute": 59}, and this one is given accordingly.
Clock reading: {"hour": 7, "minute": 9}
